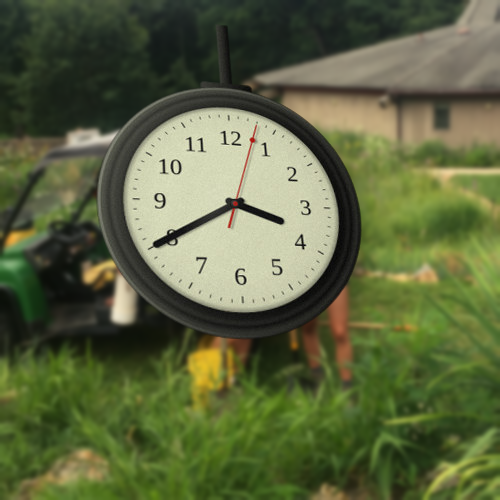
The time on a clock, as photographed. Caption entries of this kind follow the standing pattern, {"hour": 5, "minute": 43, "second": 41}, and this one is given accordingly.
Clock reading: {"hour": 3, "minute": 40, "second": 3}
